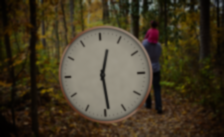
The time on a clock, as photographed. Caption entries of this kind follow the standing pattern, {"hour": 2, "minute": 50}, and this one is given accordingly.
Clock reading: {"hour": 12, "minute": 29}
